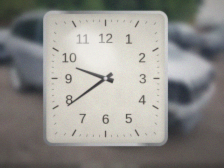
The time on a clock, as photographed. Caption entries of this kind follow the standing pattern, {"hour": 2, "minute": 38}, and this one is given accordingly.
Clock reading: {"hour": 9, "minute": 39}
